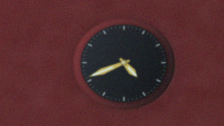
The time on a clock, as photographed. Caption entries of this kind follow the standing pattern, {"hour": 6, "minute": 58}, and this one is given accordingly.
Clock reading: {"hour": 4, "minute": 41}
